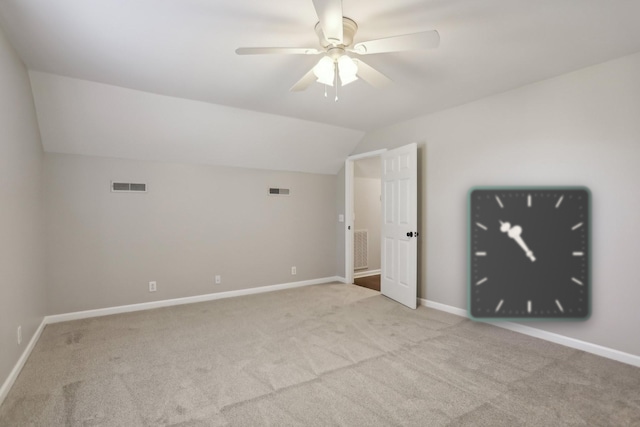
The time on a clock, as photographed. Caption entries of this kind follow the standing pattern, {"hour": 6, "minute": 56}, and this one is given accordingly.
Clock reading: {"hour": 10, "minute": 53}
